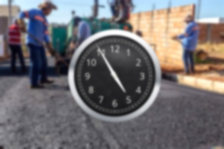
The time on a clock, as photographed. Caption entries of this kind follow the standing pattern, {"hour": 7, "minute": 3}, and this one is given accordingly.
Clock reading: {"hour": 4, "minute": 55}
